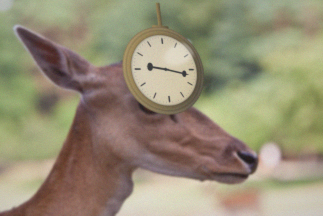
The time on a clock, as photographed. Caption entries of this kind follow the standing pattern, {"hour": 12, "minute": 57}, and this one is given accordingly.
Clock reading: {"hour": 9, "minute": 17}
